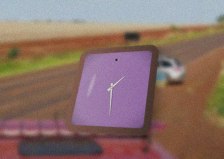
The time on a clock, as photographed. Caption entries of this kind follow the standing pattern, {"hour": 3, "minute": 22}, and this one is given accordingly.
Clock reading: {"hour": 1, "minute": 29}
